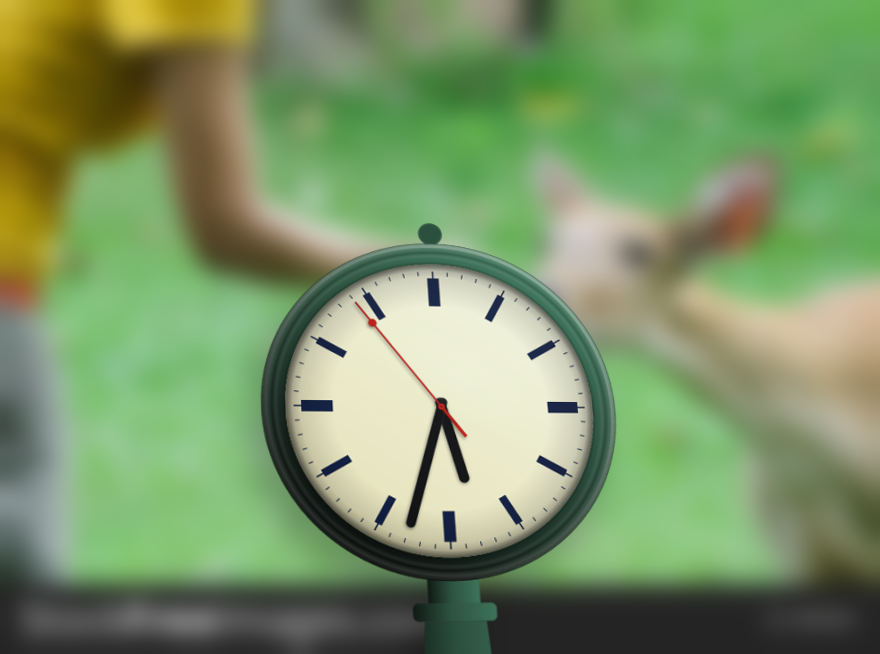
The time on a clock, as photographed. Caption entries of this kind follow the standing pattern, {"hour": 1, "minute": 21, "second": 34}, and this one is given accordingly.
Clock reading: {"hour": 5, "minute": 32, "second": 54}
